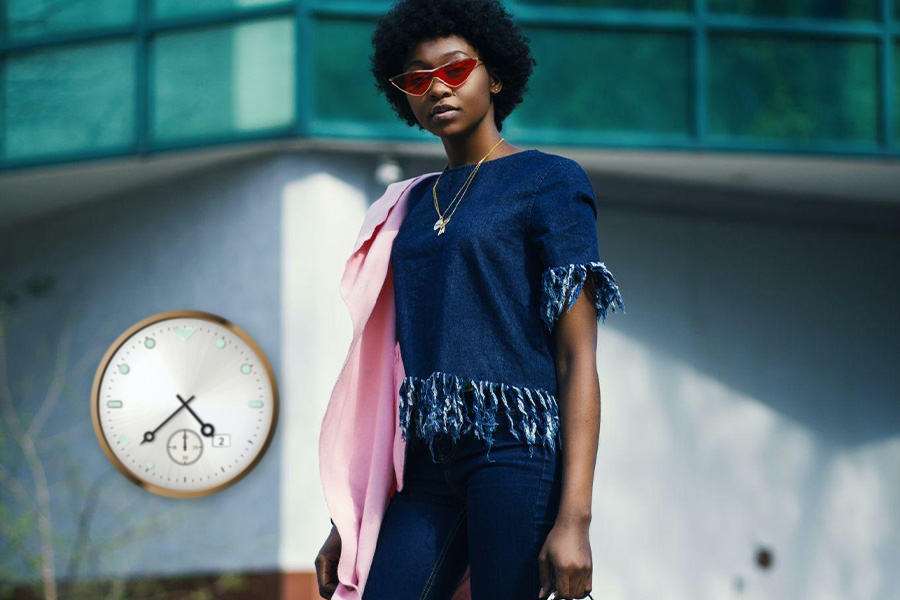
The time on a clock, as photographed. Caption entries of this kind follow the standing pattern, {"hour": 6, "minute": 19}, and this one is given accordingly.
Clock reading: {"hour": 4, "minute": 38}
